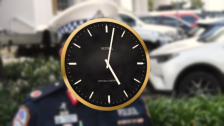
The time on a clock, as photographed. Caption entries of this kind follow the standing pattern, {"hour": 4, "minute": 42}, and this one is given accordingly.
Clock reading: {"hour": 5, "minute": 2}
